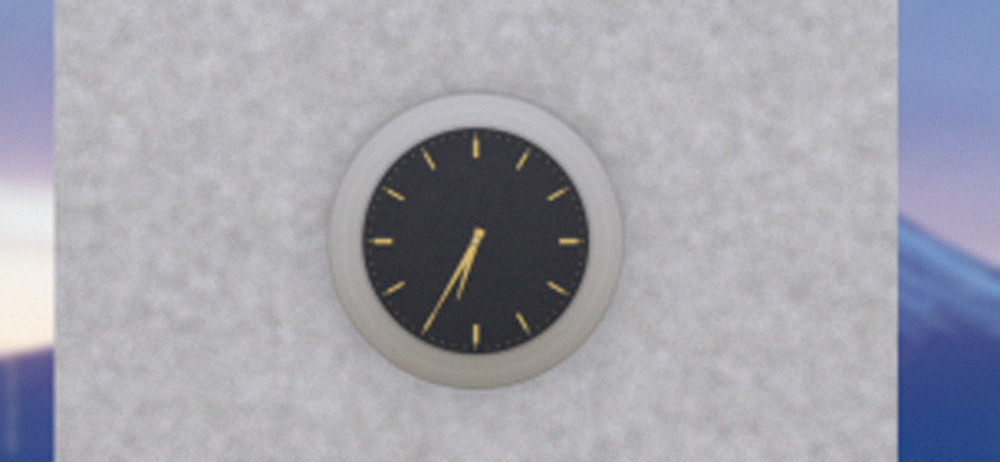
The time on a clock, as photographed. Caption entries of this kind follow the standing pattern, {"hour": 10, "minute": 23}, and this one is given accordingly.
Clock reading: {"hour": 6, "minute": 35}
